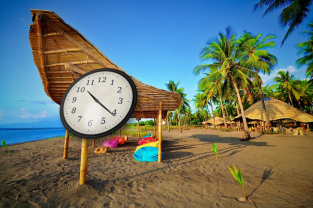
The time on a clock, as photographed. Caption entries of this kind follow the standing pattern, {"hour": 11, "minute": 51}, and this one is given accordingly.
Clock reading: {"hour": 10, "minute": 21}
